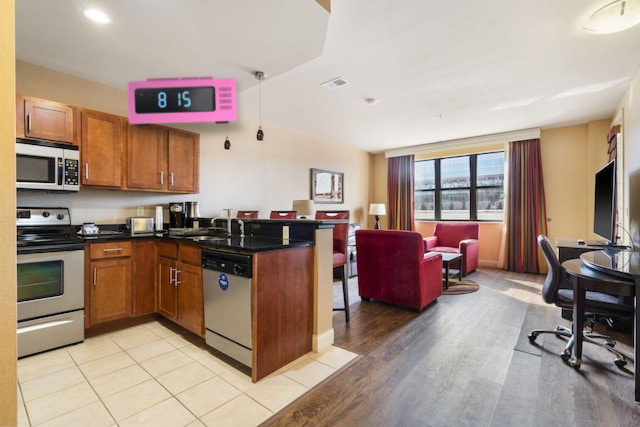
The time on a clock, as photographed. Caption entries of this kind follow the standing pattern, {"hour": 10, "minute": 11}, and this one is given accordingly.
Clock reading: {"hour": 8, "minute": 15}
